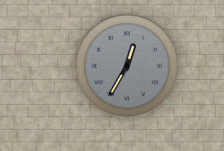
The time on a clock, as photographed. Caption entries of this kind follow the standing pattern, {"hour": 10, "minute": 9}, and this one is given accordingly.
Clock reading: {"hour": 12, "minute": 35}
